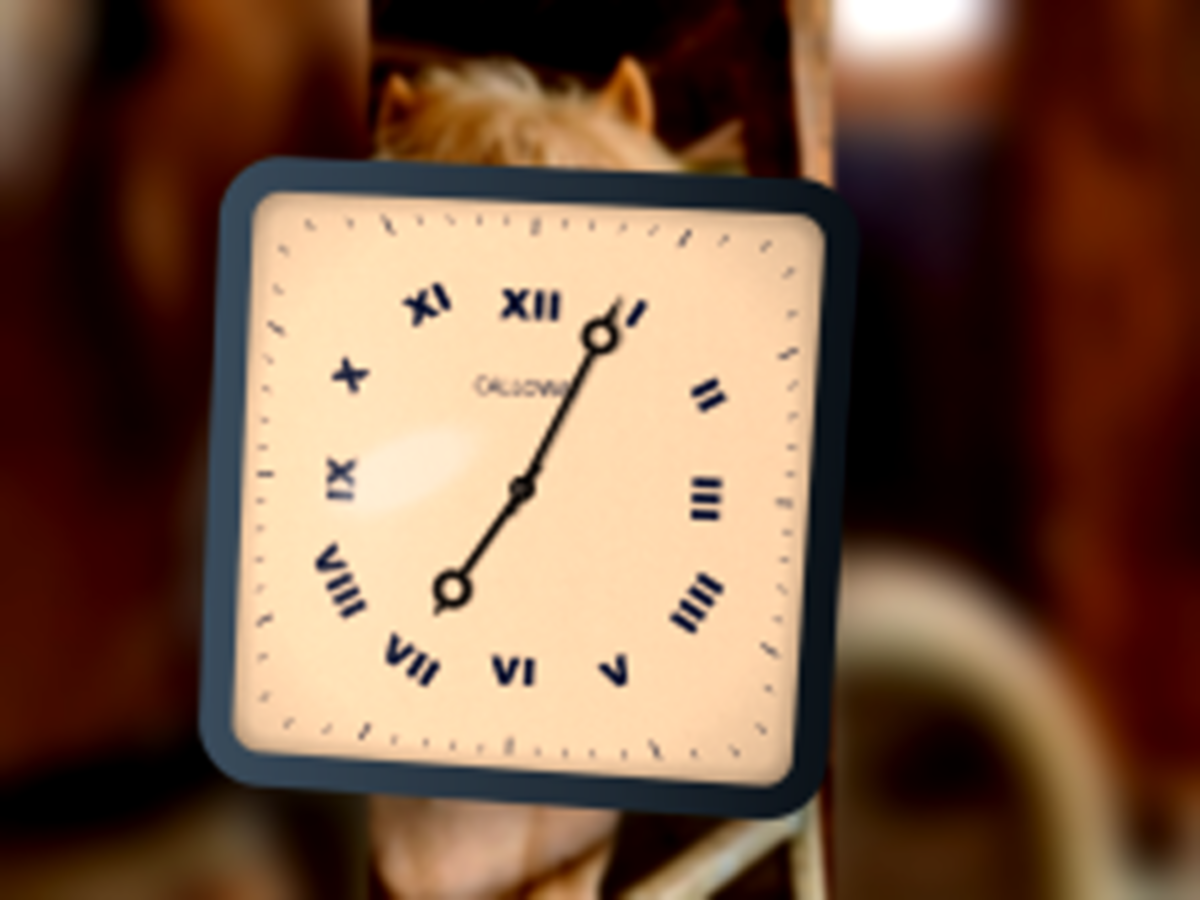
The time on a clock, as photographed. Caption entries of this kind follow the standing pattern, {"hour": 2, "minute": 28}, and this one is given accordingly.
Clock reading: {"hour": 7, "minute": 4}
